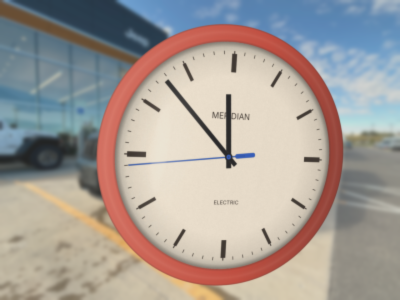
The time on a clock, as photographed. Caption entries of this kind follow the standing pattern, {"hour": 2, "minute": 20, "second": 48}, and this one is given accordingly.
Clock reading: {"hour": 11, "minute": 52, "second": 44}
